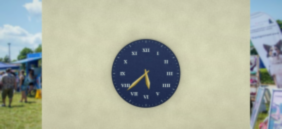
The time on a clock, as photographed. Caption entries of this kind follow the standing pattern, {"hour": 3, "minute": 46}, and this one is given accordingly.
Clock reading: {"hour": 5, "minute": 38}
